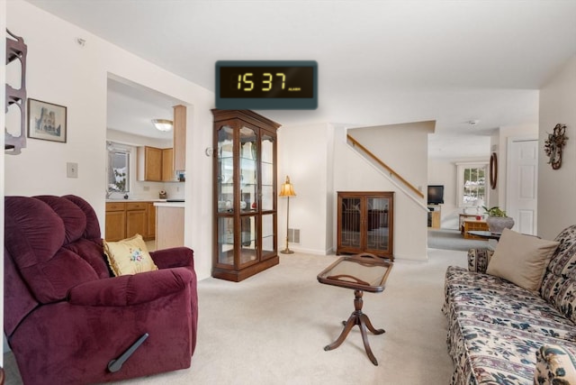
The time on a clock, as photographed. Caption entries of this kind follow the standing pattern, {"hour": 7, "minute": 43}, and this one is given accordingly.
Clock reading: {"hour": 15, "minute": 37}
